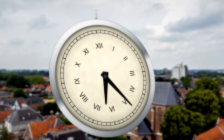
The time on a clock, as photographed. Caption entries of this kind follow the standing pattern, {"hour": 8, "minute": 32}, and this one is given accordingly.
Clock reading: {"hour": 6, "minute": 24}
